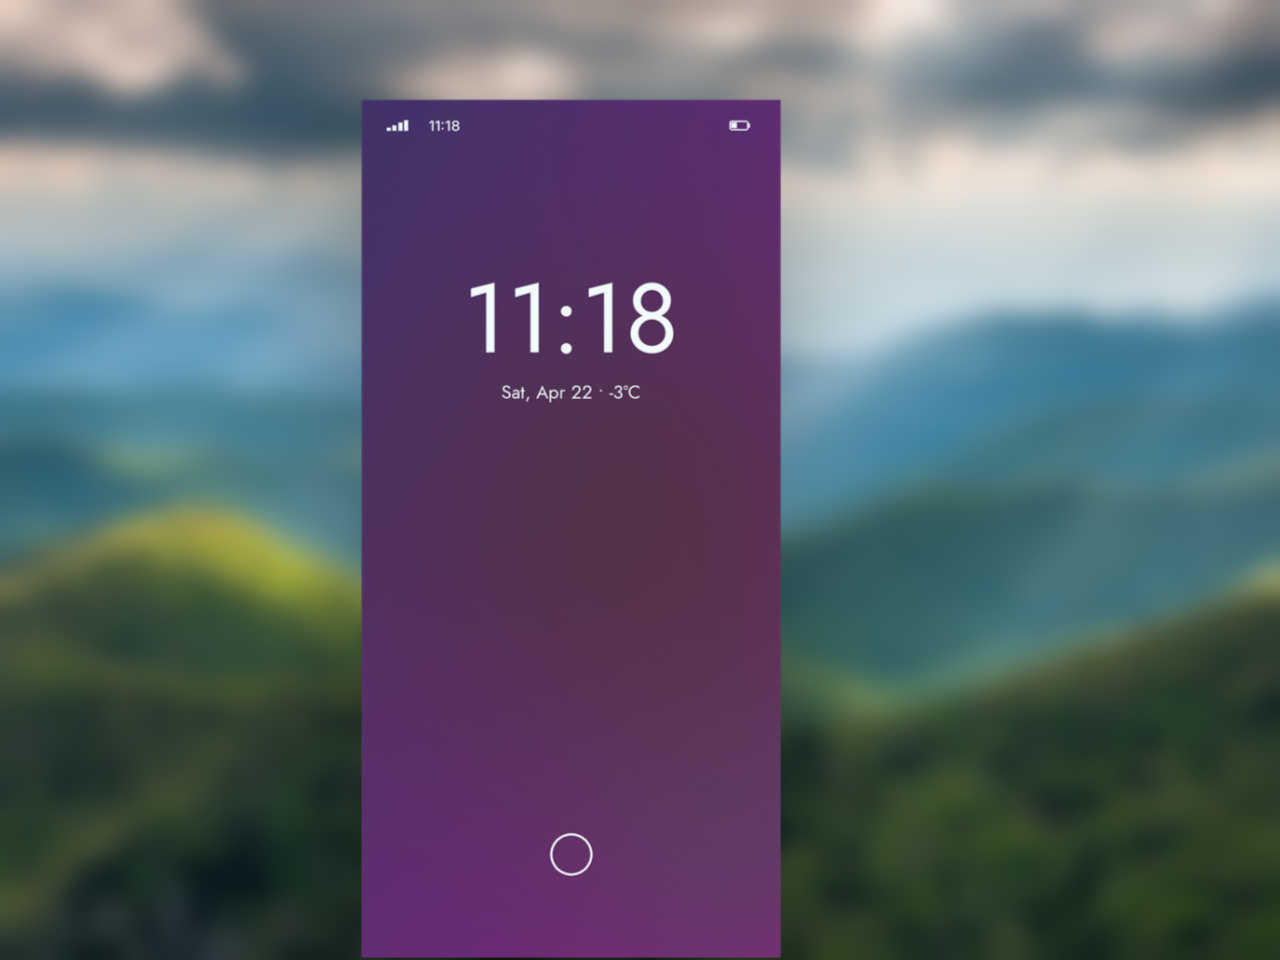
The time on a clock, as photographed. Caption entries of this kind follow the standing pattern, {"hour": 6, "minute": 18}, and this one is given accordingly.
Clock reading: {"hour": 11, "minute": 18}
